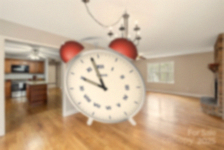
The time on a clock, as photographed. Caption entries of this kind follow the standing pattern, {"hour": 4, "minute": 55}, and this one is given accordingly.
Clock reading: {"hour": 9, "minute": 58}
